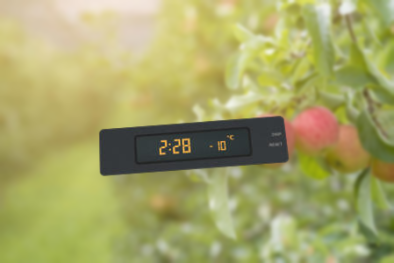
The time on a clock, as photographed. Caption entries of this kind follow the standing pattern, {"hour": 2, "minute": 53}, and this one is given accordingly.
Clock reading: {"hour": 2, "minute": 28}
